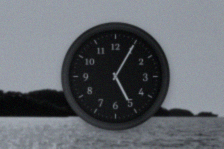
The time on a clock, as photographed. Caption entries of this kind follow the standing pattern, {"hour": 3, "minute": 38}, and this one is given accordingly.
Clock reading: {"hour": 5, "minute": 5}
